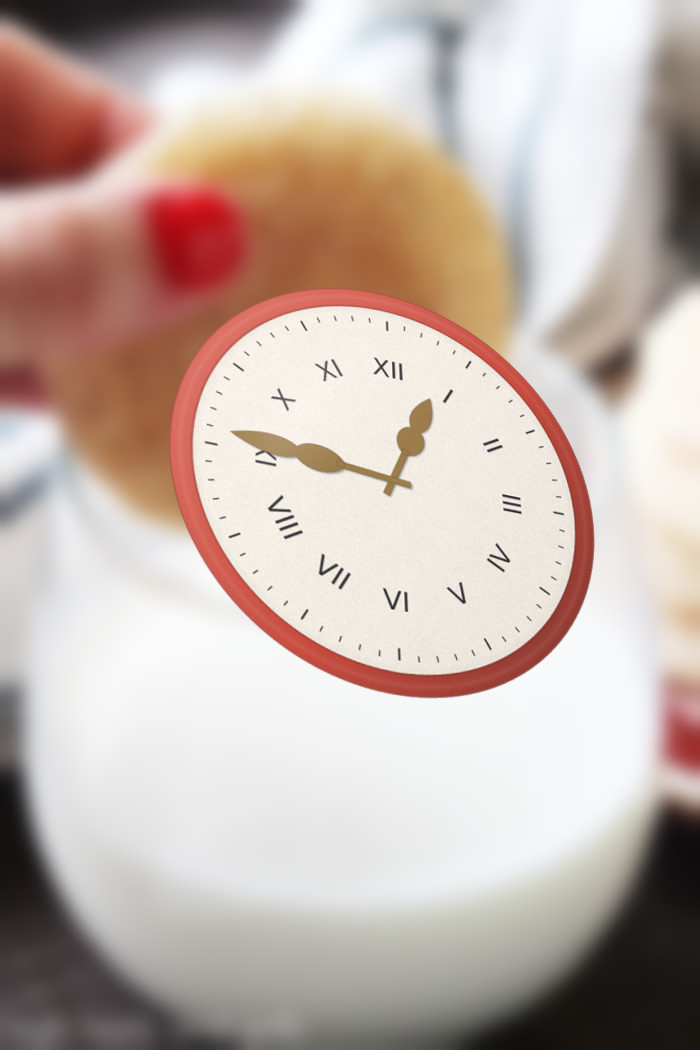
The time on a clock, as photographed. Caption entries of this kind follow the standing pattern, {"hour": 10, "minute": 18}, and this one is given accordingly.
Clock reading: {"hour": 12, "minute": 46}
